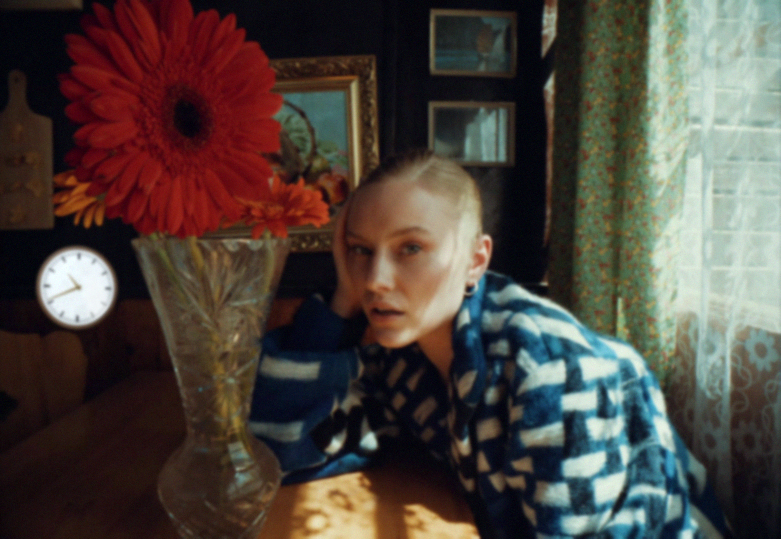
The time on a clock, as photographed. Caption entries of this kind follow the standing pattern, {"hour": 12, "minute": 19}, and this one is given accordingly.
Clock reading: {"hour": 10, "minute": 41}
